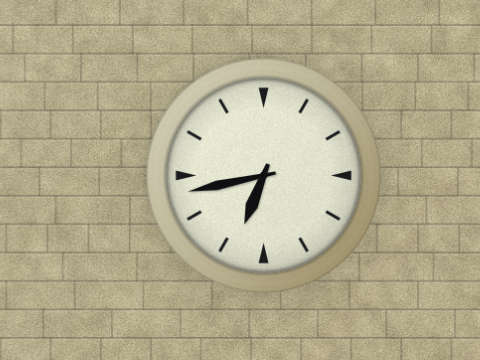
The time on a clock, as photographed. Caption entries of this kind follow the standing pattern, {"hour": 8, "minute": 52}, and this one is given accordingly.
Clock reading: {"hour": 6, "minute": 43}
